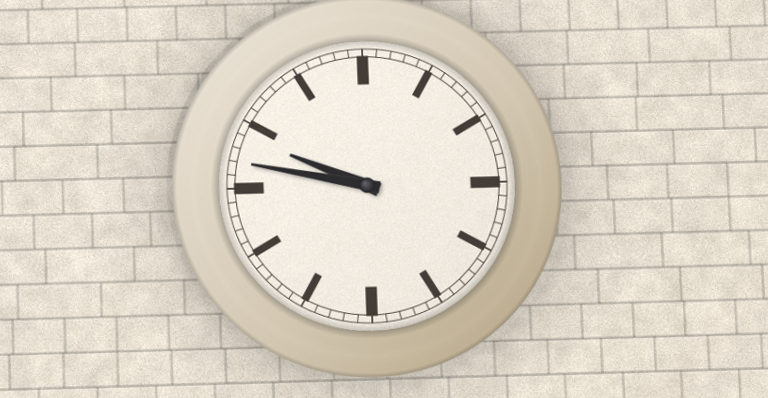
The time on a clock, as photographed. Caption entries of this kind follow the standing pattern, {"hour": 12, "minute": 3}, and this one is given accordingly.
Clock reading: {"hour": 9, "minute": 47}
